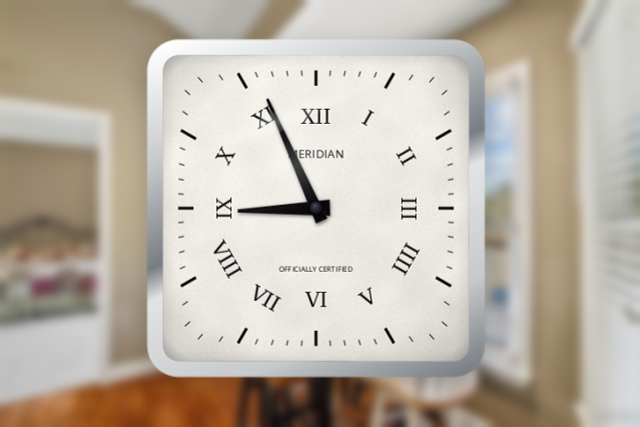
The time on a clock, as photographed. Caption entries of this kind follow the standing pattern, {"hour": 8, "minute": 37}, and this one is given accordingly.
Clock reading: {"hour": 8, "minute": 56}
